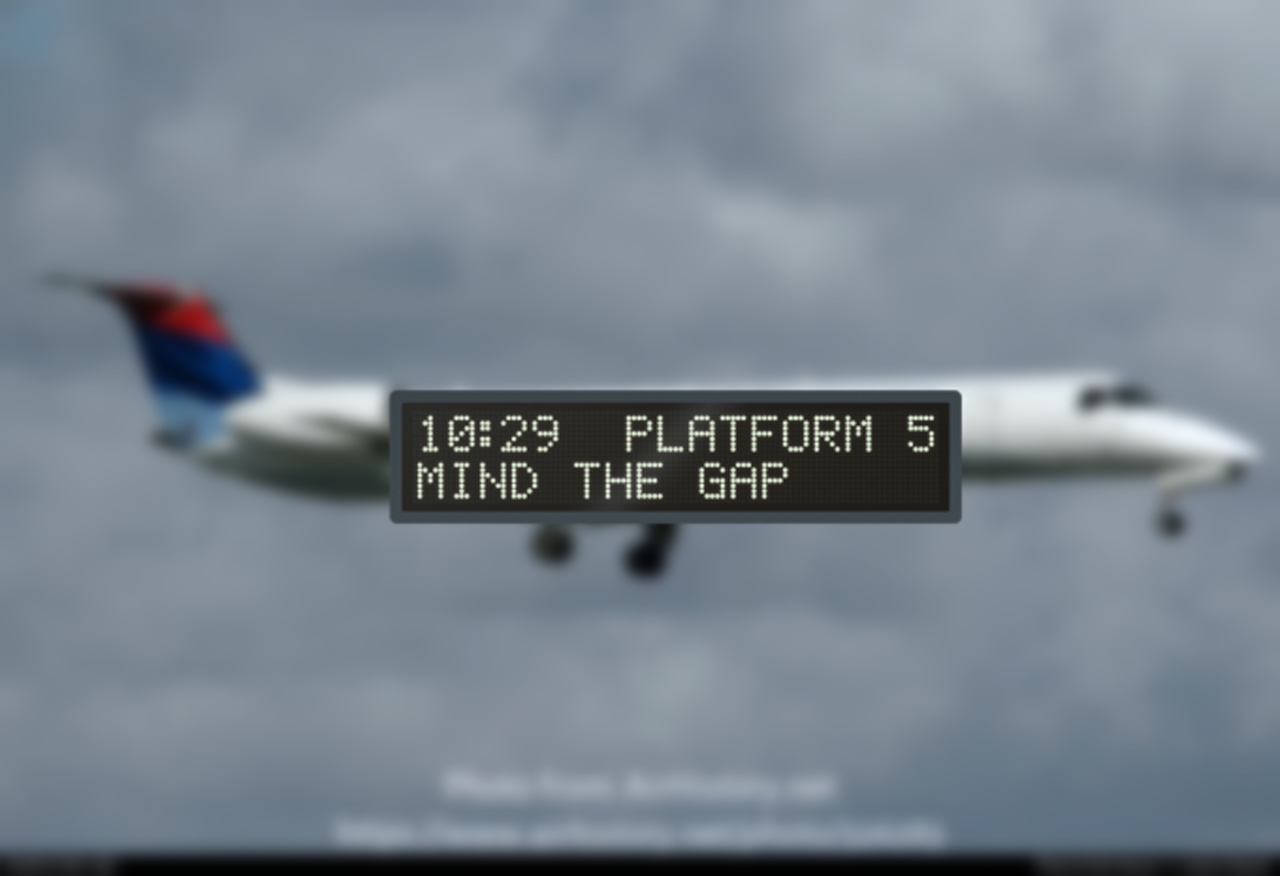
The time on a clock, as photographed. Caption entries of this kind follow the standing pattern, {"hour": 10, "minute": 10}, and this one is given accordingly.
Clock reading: {"hour": 10, "minute": 29}
